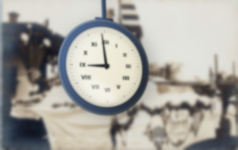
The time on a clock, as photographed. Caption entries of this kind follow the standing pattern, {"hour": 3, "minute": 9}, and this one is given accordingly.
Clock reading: {"hour": 8, "minute": 59}
